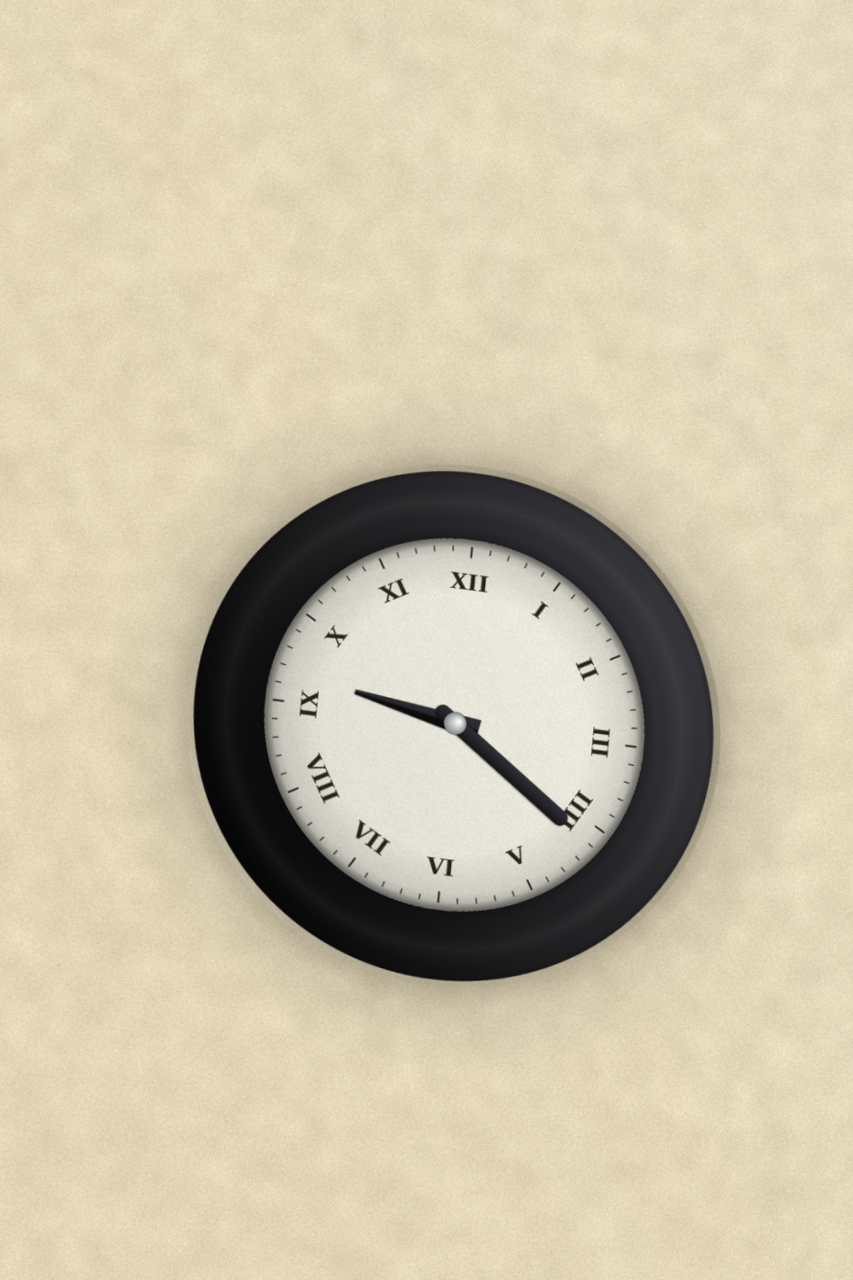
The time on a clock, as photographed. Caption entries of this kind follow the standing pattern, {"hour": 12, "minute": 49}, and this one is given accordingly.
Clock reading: {"hour": 9, "minute": 21}
